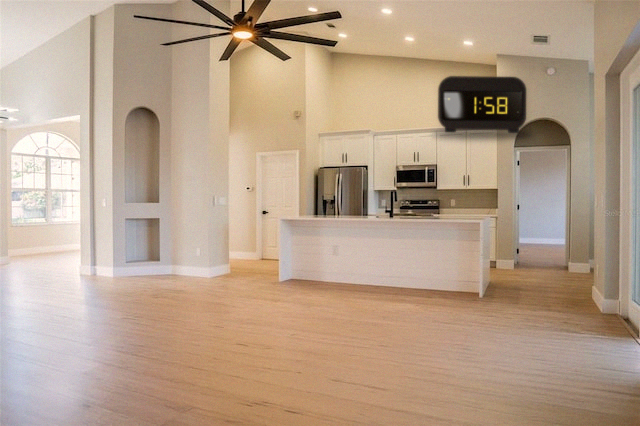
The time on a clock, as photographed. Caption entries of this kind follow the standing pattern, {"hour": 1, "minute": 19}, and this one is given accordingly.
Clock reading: {"hour": 1, "minute": 58}
